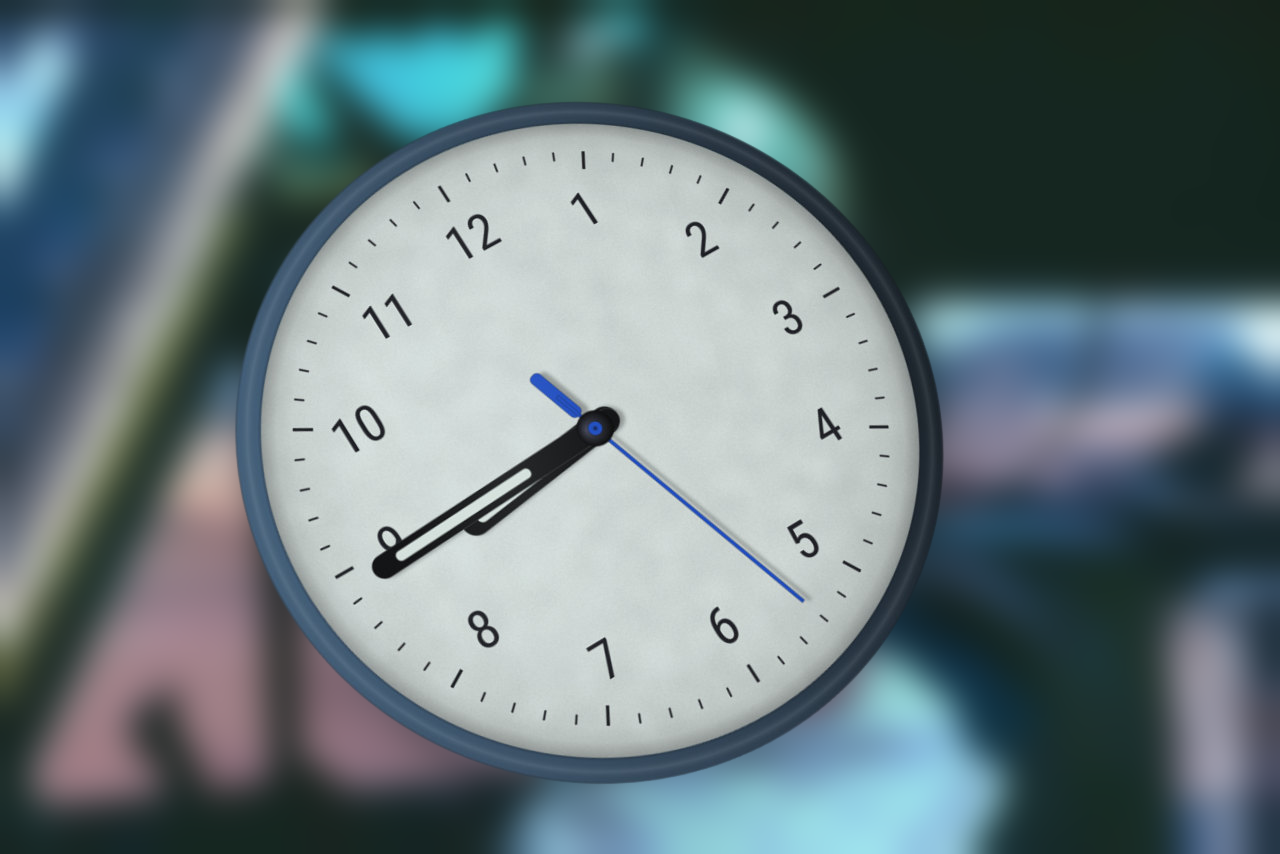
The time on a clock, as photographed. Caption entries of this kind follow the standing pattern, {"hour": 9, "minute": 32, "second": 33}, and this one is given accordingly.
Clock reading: {"hour": 8, "minute": 44, "second": 27}
